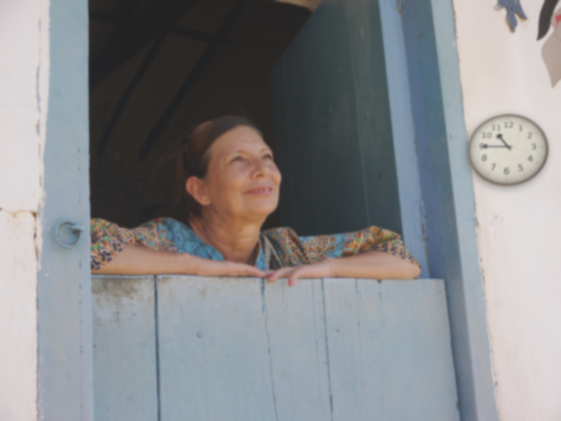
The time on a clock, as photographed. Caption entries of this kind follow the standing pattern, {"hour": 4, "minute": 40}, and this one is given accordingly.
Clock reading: {"hour": 10, "minute": 45}
